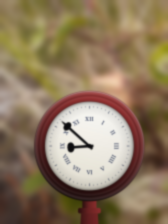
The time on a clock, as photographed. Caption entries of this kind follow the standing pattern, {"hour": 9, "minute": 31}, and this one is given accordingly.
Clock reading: {"hour": 8, "minute": 52}
